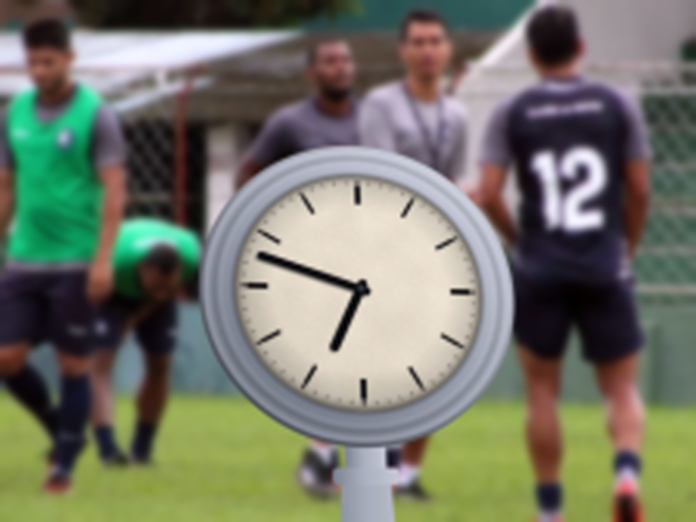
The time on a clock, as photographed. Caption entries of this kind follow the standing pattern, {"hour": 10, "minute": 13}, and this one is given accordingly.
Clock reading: {"hour": 6, "minute": 48}
